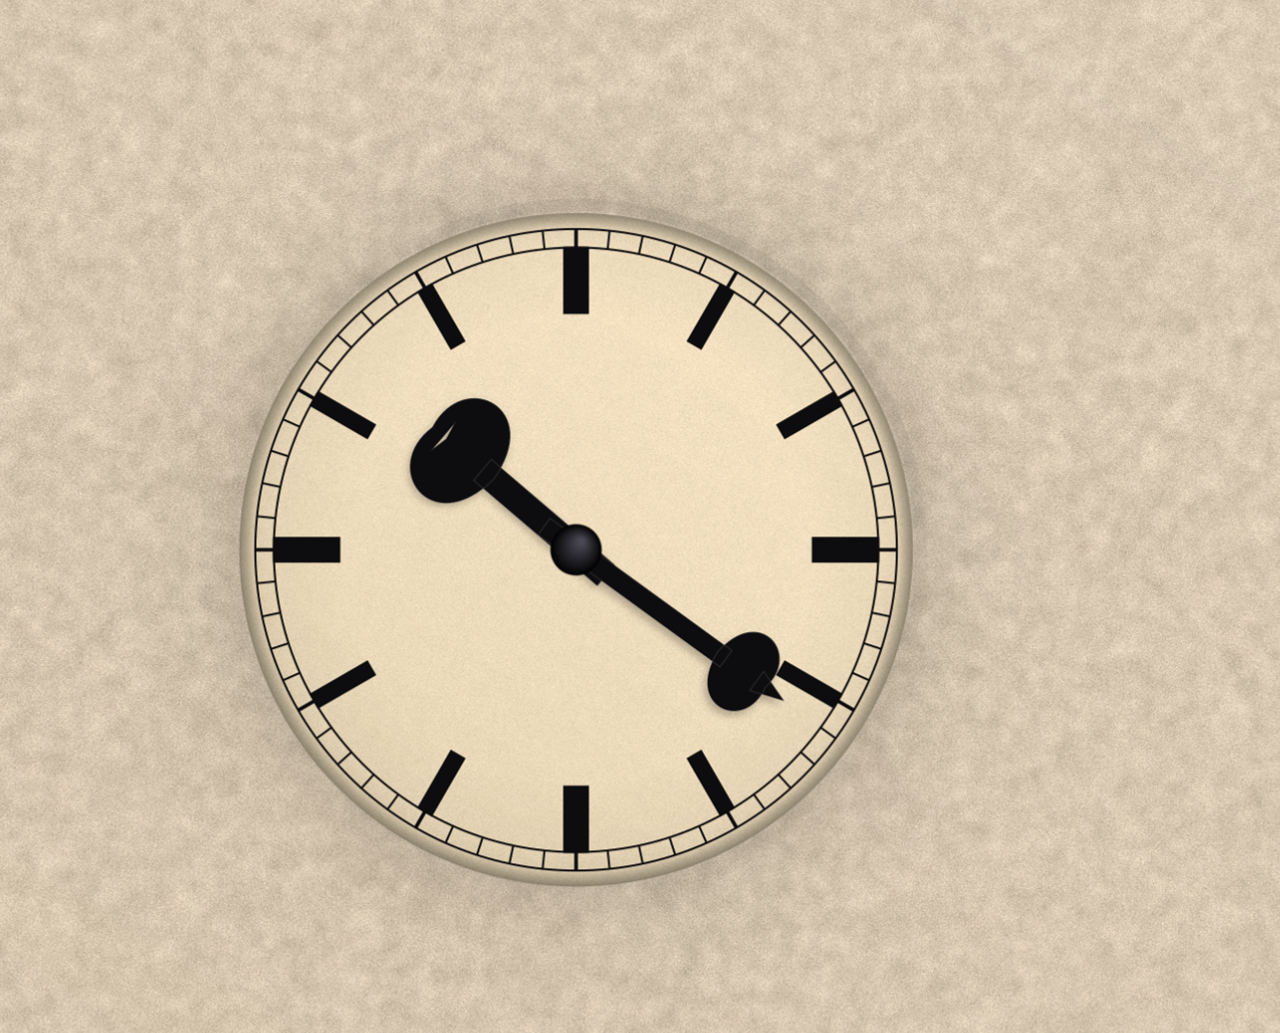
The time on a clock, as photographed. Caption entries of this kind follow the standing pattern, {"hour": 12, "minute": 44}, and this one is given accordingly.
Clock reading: {"hour": 10, "minute": 21}
